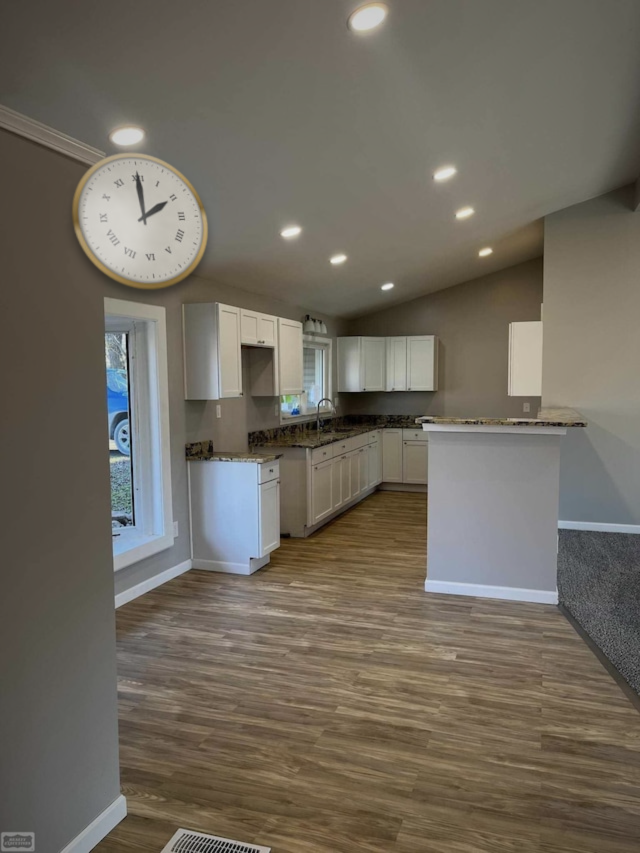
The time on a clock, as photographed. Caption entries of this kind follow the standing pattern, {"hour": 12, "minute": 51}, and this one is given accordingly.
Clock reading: {"hour": 2, "minute": 0}
